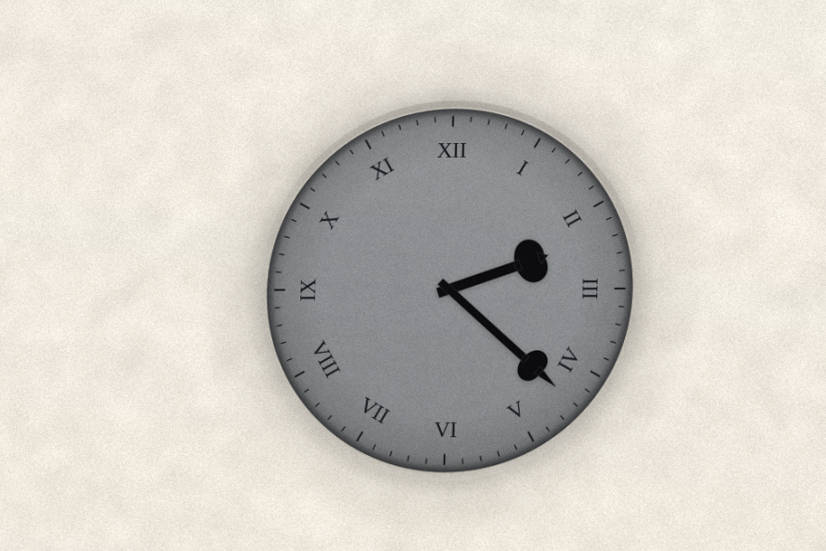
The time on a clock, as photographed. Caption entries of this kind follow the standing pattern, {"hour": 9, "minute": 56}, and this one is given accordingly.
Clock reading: {"hour": 2, "minute": 22}
